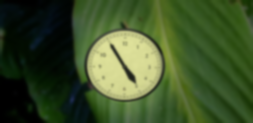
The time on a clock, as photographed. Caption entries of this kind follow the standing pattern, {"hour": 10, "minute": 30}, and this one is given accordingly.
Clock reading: {"hour": 4, "minute": 55}
